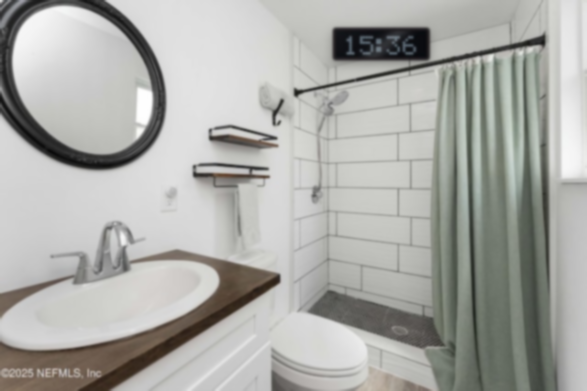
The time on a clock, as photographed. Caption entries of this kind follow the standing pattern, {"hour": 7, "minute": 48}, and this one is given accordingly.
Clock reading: {"hour": 15, "minute": 36}
